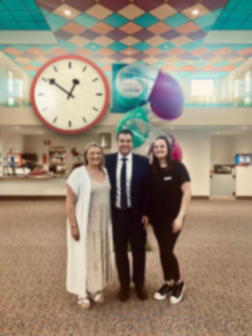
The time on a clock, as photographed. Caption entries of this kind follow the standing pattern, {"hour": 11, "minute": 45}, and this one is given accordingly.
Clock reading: {"hour": 12, "minute": 51}
